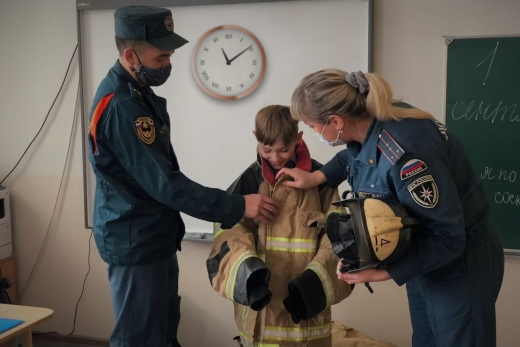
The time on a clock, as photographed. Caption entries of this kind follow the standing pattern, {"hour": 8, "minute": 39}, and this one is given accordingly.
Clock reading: {"hour": 11, "minute": 9}
